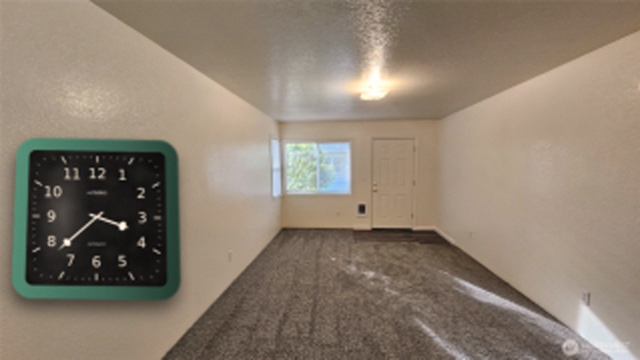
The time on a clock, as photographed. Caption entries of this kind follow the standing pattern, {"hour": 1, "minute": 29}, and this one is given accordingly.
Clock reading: {"hour": 3, "minute": 38}
